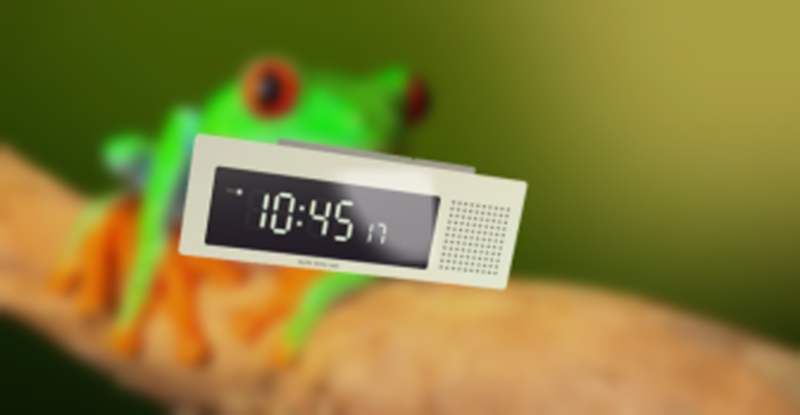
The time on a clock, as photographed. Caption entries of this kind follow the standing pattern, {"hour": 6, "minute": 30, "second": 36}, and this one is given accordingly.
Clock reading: {"hour": 10, "minute": 45, "second": 17}
